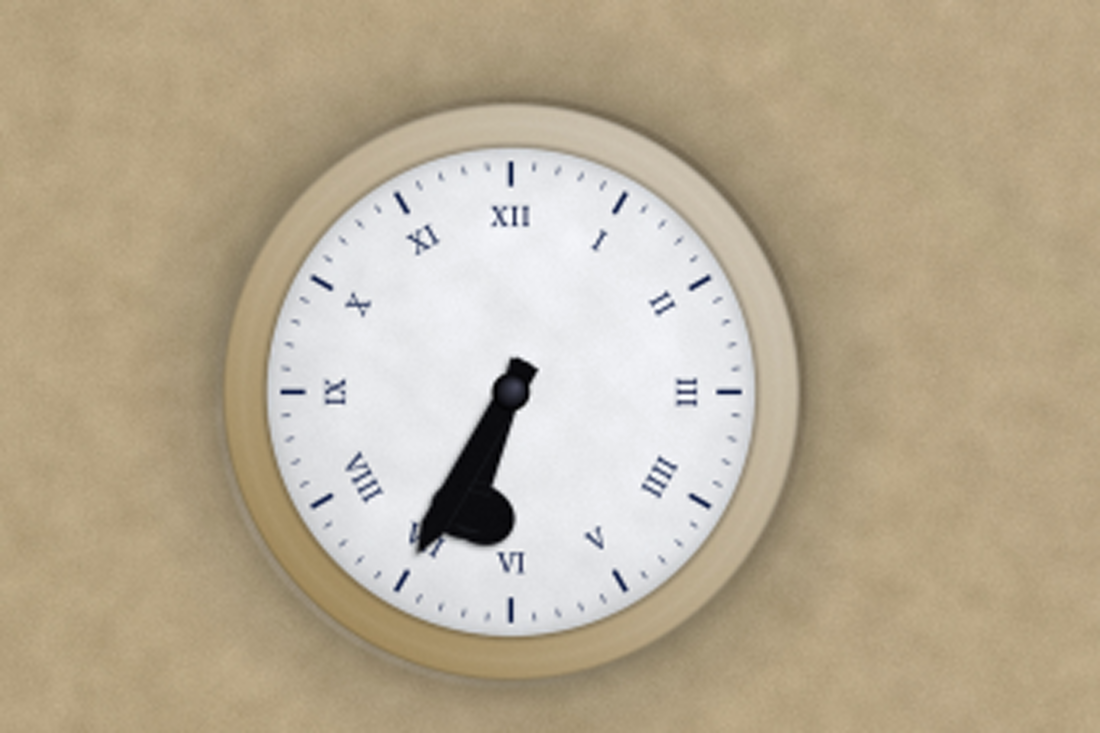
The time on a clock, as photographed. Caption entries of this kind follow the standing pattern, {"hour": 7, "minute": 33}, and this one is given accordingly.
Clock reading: {"hour": 6, "minute": 35}
